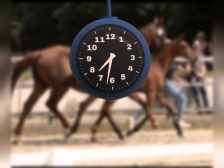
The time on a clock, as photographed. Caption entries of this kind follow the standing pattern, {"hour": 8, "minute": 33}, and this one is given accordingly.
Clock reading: {"hour": 7, "minute": 32}
